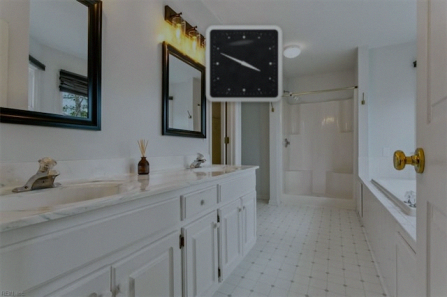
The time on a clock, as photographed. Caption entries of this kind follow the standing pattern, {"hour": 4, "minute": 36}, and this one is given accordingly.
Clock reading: {"hour": 3, "minute": 49}
